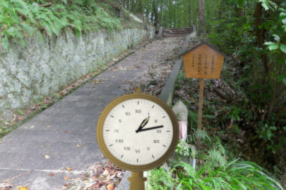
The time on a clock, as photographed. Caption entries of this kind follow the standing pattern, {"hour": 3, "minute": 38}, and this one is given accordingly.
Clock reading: {"hour": 1, "minute": 13}
